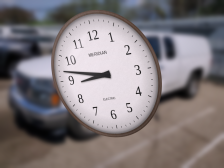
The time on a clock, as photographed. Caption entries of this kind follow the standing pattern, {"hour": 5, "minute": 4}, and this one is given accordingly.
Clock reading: {"hour": 8, "minute": 47}
